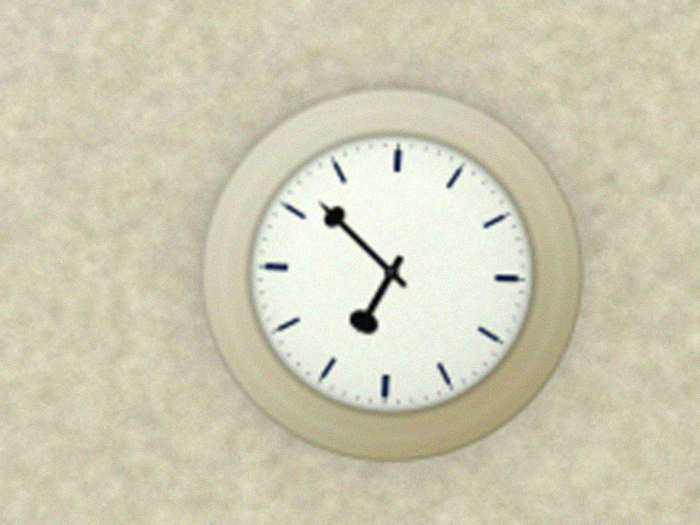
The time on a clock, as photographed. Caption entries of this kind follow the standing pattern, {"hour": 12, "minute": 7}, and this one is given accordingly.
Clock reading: {"hour": 6, "minute": 52}
